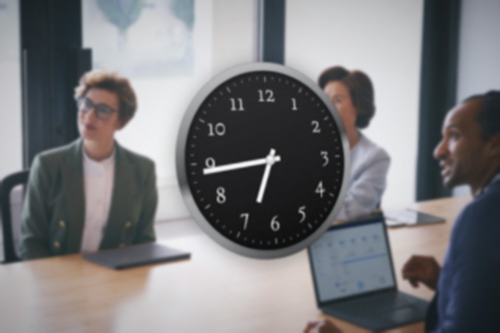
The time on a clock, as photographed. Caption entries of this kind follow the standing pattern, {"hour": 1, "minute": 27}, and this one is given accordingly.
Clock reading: {"hour": 6, "minute": 44}
